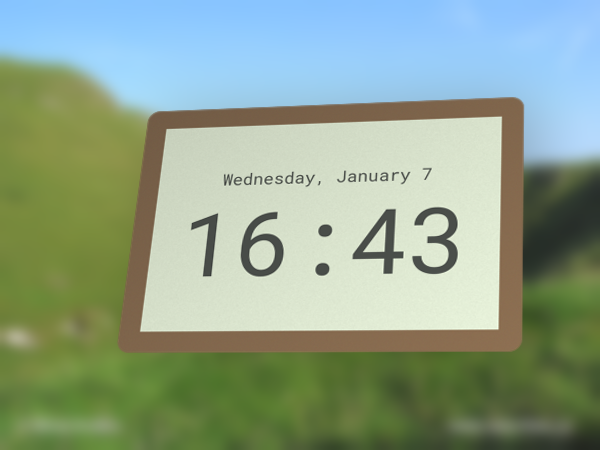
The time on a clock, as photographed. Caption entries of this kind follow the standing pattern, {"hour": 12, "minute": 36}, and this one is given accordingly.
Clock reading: {"hour": 16, "minute": 43}
